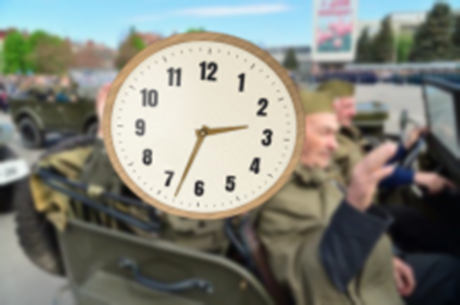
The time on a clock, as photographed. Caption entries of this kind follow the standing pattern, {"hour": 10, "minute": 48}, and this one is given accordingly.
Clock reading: {"hour": 2, "minute": 33}
